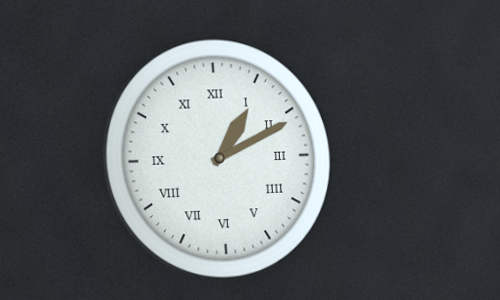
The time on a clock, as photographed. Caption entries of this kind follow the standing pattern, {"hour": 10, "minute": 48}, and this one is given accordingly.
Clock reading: {"hour": 1, "minute": 11}
